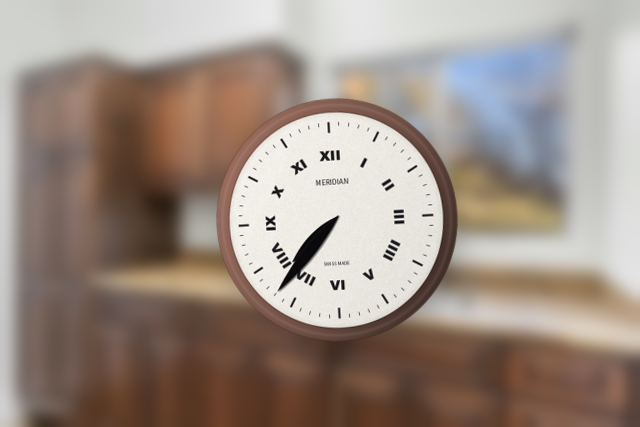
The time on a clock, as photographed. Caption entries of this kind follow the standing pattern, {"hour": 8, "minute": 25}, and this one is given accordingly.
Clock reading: {"hour": 7, "minute": 37}
